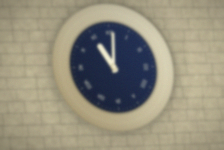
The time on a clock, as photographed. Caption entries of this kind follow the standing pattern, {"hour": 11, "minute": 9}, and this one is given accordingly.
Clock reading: {"hour": 11, "minute": 1}
